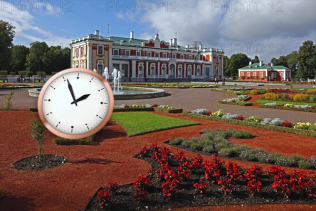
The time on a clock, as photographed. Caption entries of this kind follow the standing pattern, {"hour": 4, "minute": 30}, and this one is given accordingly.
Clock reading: {"hour": 1, "minute": 56}
